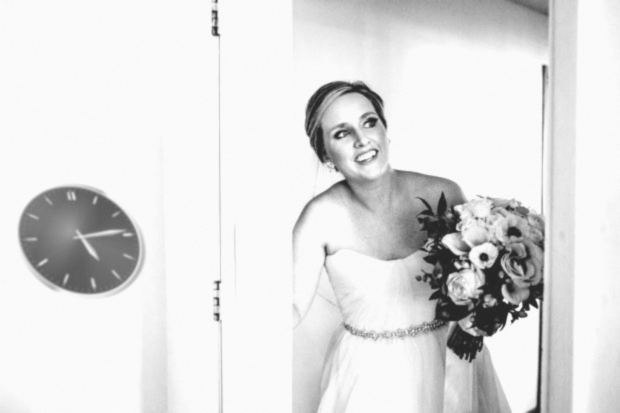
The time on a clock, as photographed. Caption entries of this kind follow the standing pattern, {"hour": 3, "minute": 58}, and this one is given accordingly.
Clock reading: {"hour": 5, "minute": 14}
